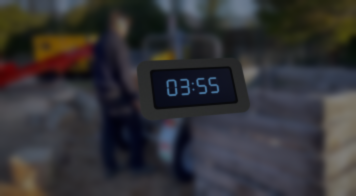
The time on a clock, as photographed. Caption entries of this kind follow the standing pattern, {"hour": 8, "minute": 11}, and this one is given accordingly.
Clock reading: {"hour": 3, "minute": 55}
